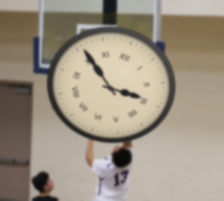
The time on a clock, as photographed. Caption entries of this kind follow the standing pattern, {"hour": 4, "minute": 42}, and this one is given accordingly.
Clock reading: {"hour": 2, "minute": 51}
